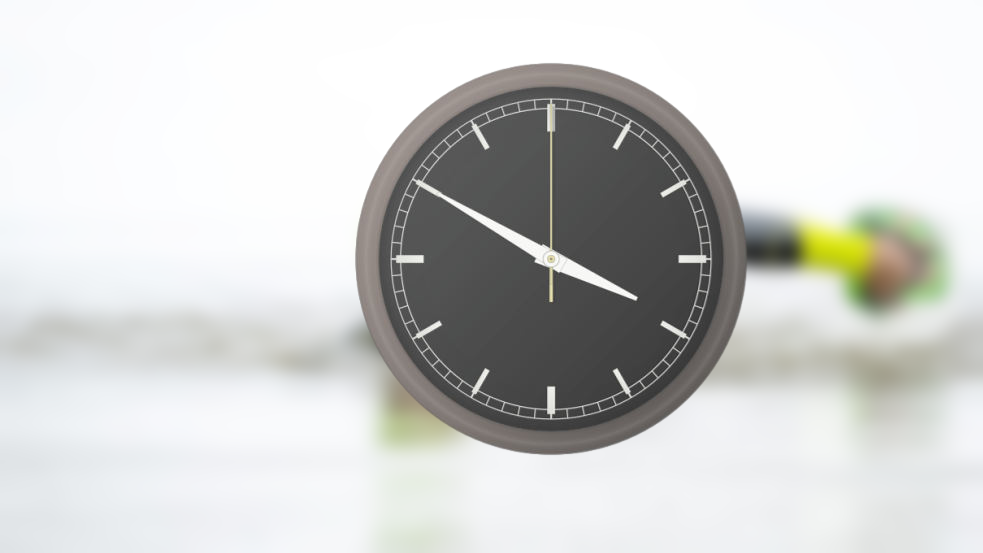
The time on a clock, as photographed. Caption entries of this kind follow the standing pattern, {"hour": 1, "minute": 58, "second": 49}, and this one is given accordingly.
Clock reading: {"hour": 3, "minute": 50, "second": 0}
